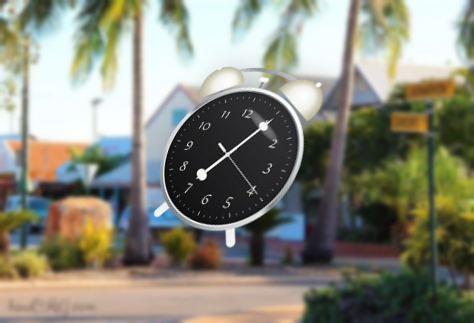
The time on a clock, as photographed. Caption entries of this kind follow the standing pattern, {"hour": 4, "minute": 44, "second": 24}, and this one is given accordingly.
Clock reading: {"hour": 7, "minute": 5, "second": 20}
